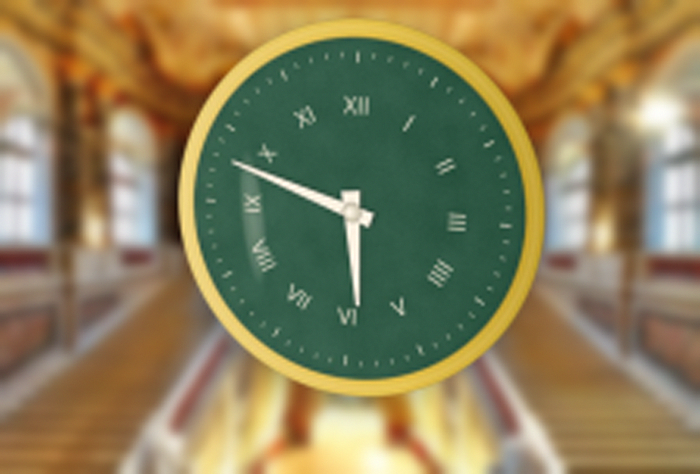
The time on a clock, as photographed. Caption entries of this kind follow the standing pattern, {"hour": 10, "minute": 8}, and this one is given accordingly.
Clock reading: {"hour": 5, "minute": 48}
